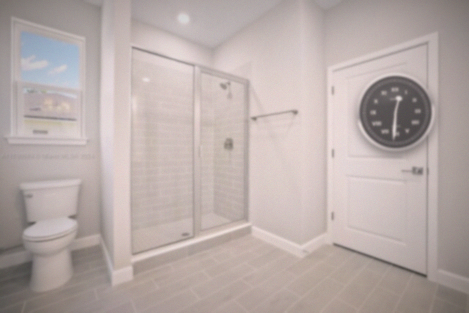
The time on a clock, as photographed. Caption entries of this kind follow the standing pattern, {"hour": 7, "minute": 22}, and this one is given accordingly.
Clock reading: {"hour": 12, "minute": 31}
